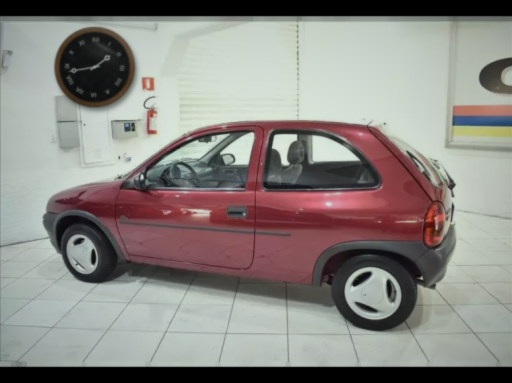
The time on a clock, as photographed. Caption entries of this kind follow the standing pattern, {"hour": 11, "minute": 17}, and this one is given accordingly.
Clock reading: {"hour": 1, "minute": 43}
